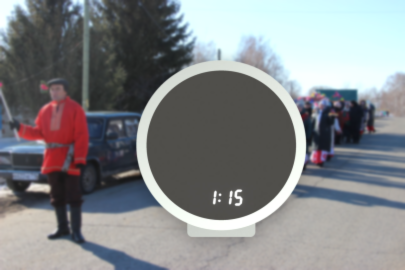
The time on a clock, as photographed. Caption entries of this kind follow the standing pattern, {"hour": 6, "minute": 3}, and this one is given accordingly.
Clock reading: {"hour": 1, "minute": 15}
